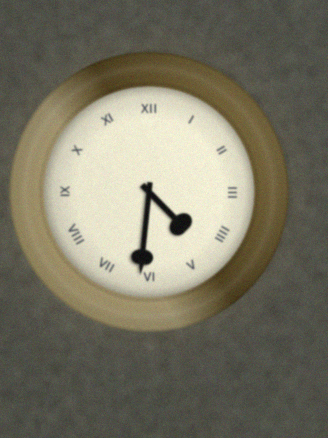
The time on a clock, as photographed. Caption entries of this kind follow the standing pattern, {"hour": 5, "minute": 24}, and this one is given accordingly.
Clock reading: {"hour": 4, "minute": 31}
